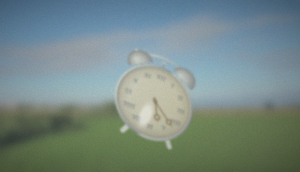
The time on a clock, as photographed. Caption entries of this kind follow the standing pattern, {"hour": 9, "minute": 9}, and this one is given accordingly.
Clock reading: {"hour": 5, "minute": 22}
